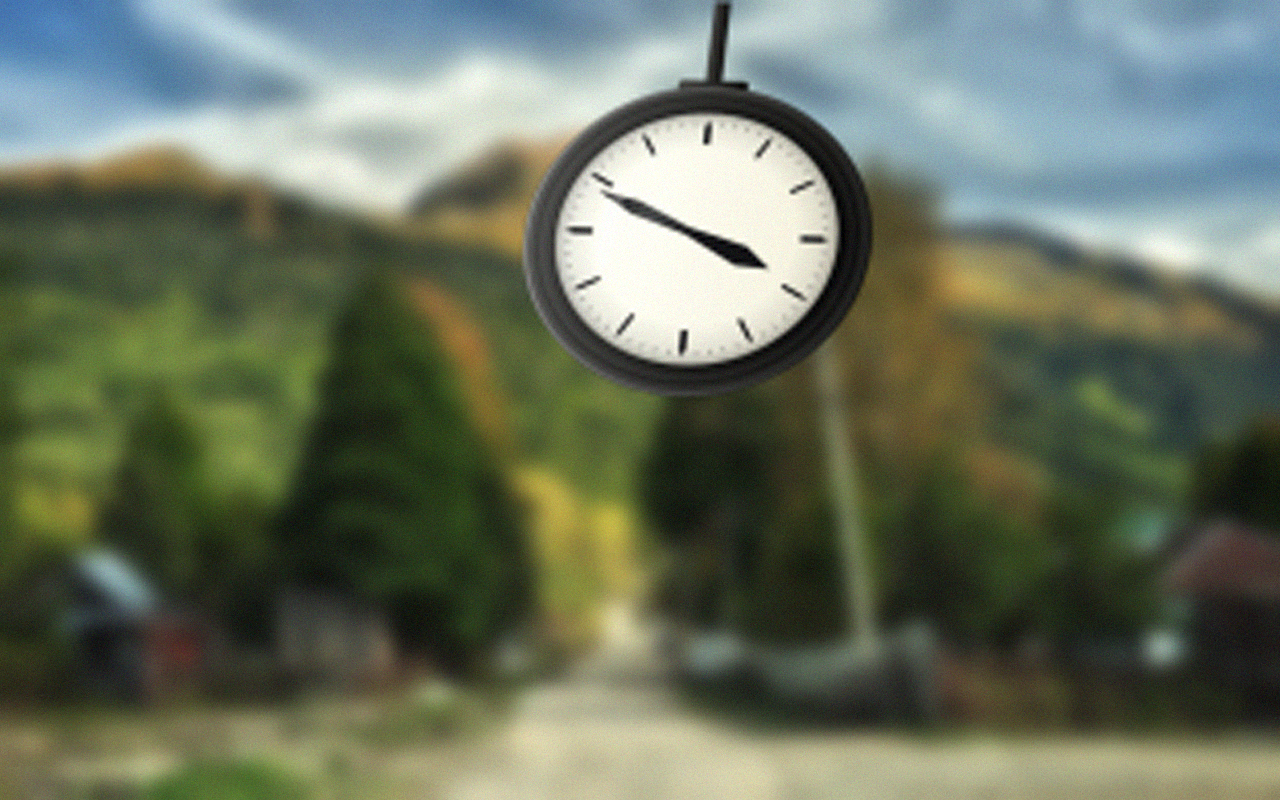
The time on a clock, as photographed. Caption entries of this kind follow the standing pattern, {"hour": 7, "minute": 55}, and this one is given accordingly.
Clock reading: {"hour": 3, "minute": 49}
